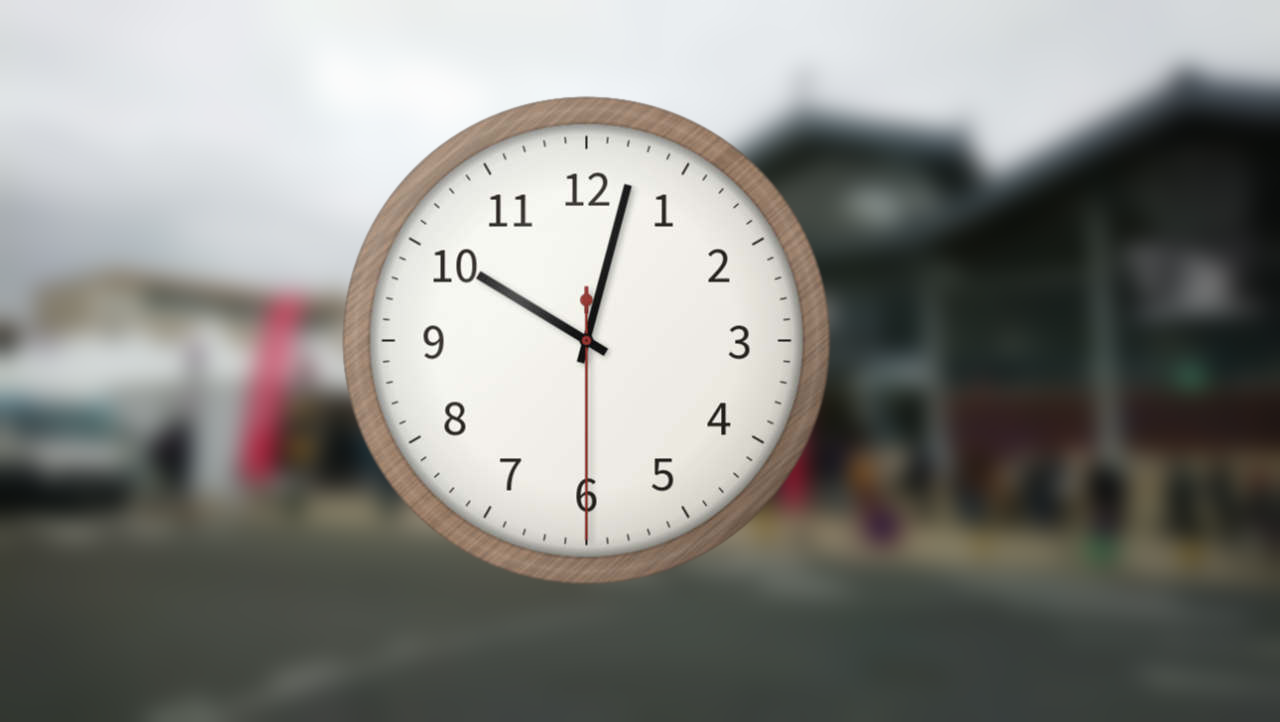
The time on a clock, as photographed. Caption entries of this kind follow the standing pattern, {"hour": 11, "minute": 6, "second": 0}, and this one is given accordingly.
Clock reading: {"hour": 10, "minute": 2, "second": 30}
